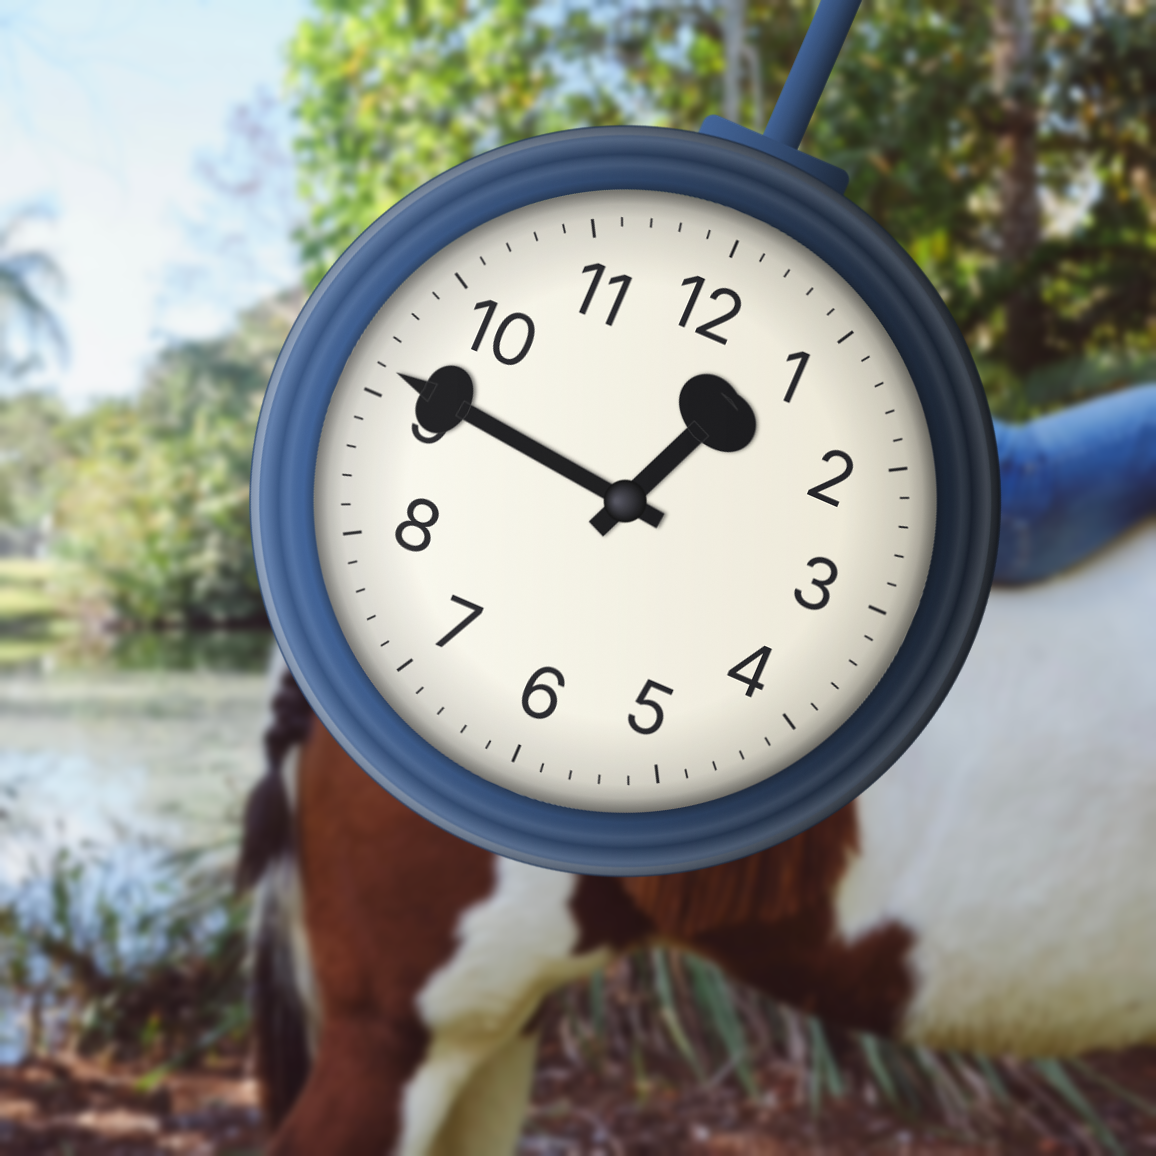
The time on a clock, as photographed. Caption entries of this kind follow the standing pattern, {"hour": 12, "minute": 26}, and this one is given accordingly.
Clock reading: {"hour": 12, "minute": 46}
